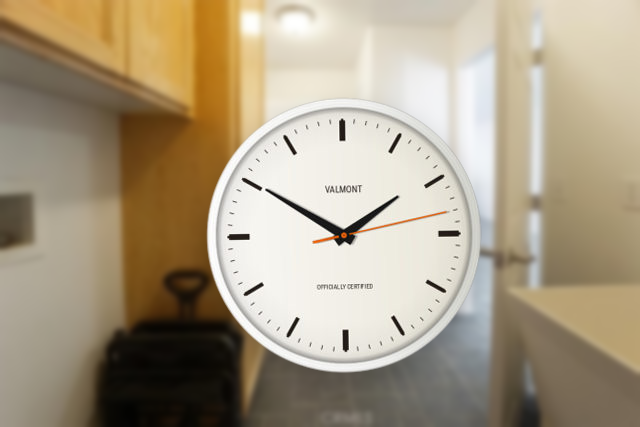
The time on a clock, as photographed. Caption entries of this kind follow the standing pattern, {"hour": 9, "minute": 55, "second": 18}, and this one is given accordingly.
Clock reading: {"hour": 1, "minute": 50, "second": 13}
